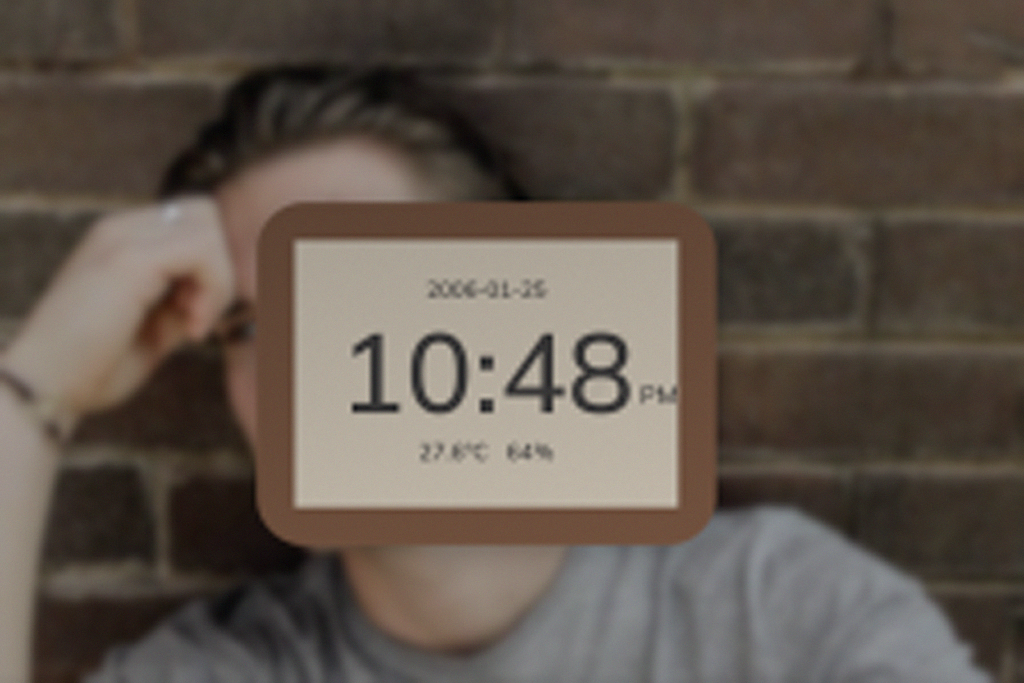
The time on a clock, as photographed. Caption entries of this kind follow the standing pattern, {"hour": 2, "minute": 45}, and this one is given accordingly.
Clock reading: {"hour": 10, "minute": 48}
